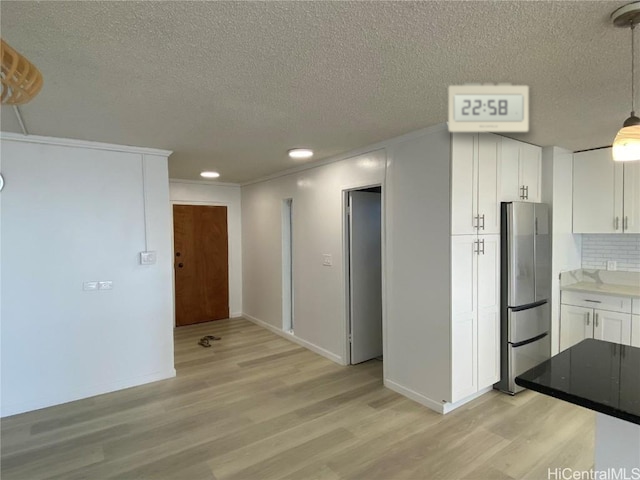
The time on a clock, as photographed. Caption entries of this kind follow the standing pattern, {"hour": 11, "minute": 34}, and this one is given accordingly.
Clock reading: {"hour": 22, "minute": 58}
